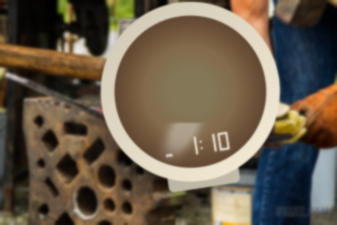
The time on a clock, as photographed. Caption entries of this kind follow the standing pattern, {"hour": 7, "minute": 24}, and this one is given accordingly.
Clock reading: {"hour": 1, "minute": 10}
